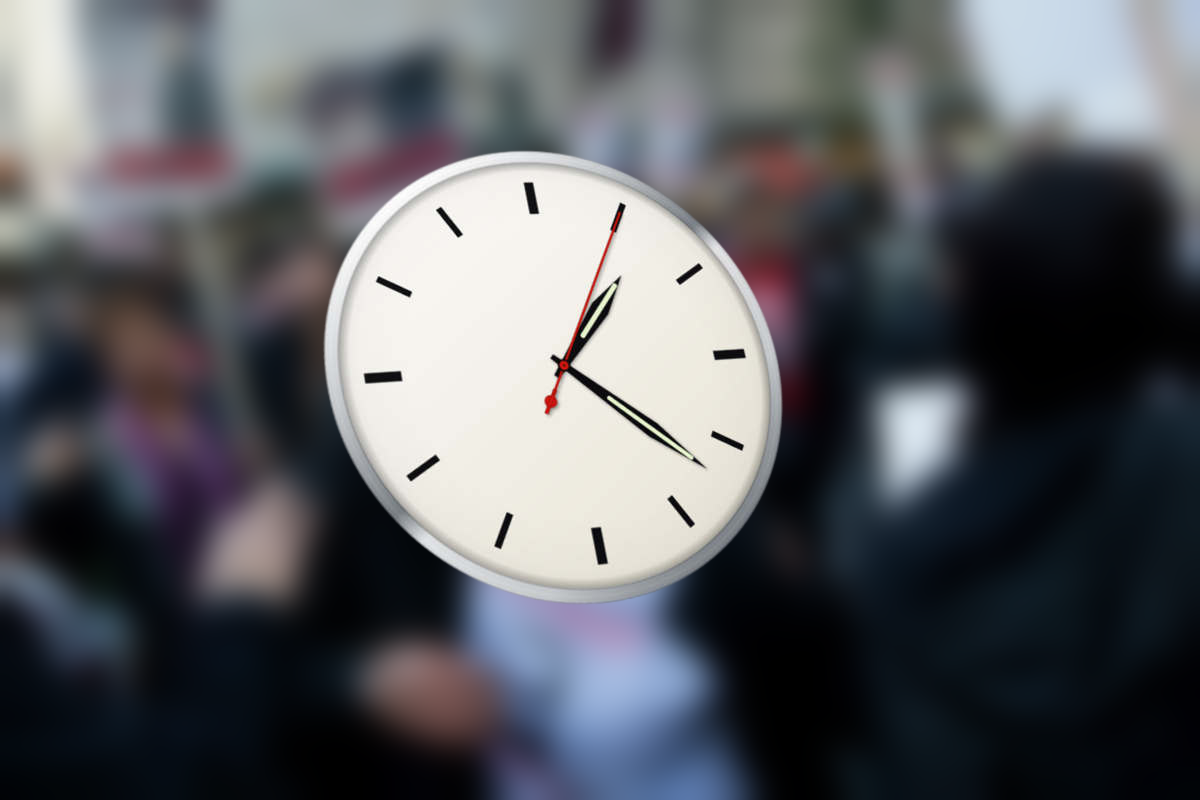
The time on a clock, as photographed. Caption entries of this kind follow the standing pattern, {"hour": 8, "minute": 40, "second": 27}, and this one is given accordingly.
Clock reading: {"hour": 1, "minute": 22, "second": 5}
